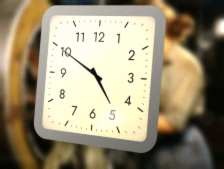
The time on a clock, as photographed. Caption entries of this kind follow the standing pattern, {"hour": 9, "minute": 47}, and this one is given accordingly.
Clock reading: {"hour": 4, "minute": 50}
